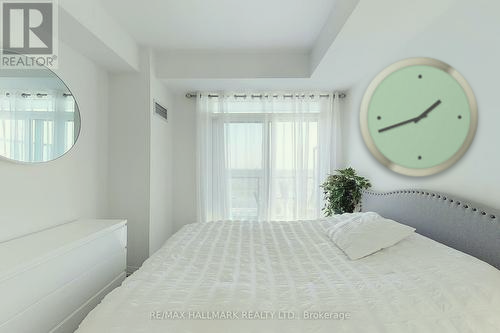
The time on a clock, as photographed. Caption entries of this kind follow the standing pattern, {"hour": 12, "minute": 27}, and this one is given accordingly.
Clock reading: {"hour": 1, "minute": 42}
